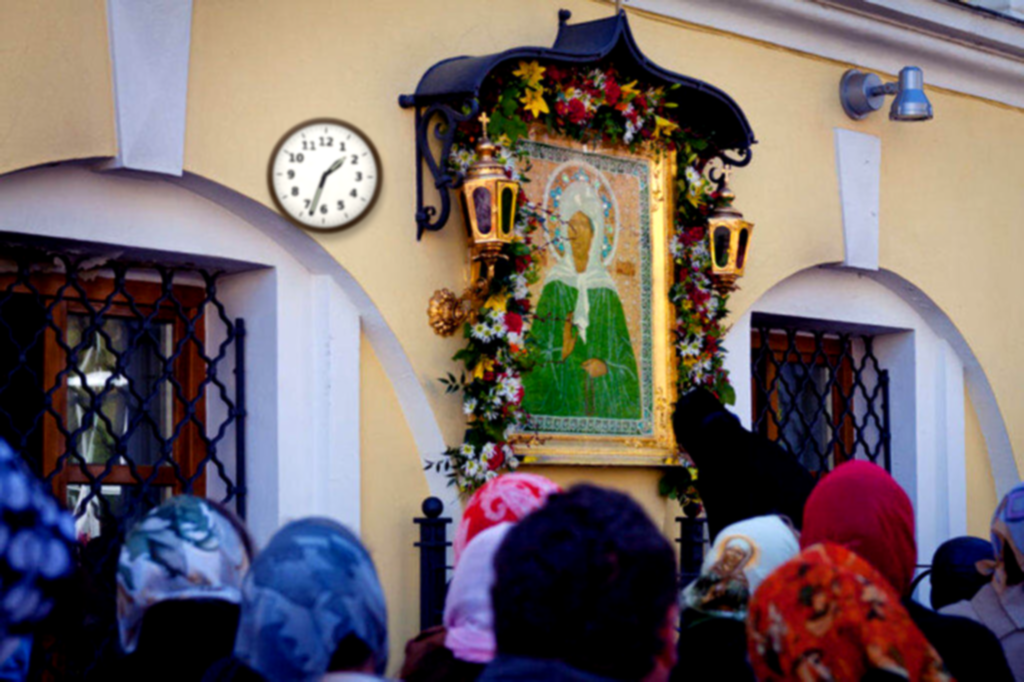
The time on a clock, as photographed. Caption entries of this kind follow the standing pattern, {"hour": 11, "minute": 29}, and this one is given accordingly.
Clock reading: {"hour": 1, "minute": 33}
